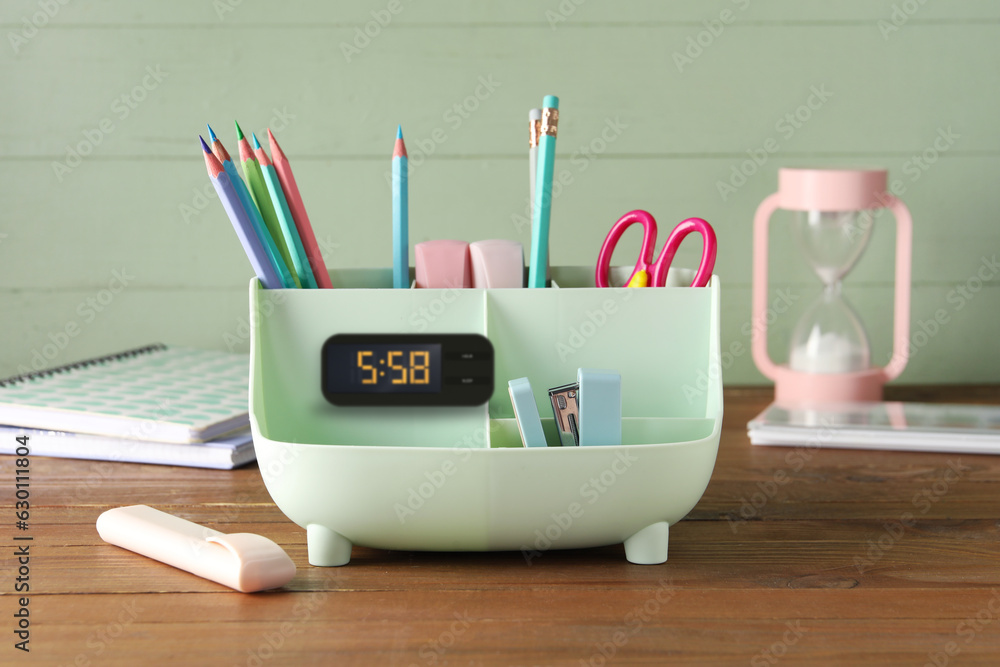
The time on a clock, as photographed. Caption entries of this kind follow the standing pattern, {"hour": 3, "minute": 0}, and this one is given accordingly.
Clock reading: {"hour": 5, "minute": 58}
